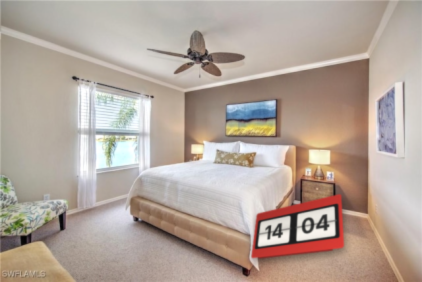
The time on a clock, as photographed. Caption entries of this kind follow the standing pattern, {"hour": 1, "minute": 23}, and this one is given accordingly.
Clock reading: {"hour": 14, "minute": 4}
